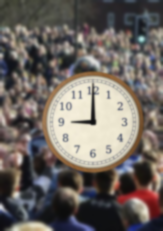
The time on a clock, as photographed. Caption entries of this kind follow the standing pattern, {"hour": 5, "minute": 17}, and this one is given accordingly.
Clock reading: {"hour": 9, "minute": 0}
